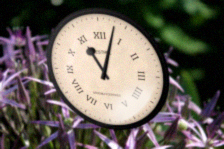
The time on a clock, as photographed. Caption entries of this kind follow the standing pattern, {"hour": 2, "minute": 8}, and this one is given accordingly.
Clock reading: {"hour": 11, "minute": 3}
